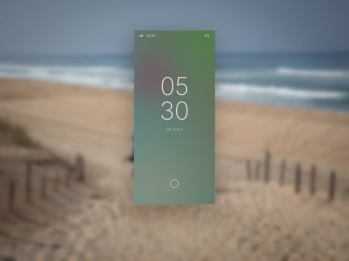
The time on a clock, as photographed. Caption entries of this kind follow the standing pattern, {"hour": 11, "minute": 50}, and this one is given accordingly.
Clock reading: {"hour": 5, "minute": 30}
